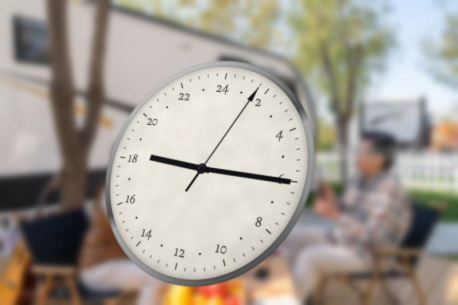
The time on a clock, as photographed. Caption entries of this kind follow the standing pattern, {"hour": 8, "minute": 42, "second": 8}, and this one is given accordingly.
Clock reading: {"hour": 18, "minute": 15, "second": 4}
